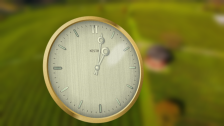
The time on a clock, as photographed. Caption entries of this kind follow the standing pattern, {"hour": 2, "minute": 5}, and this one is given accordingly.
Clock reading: {"hour": 1, "minute": 2}
